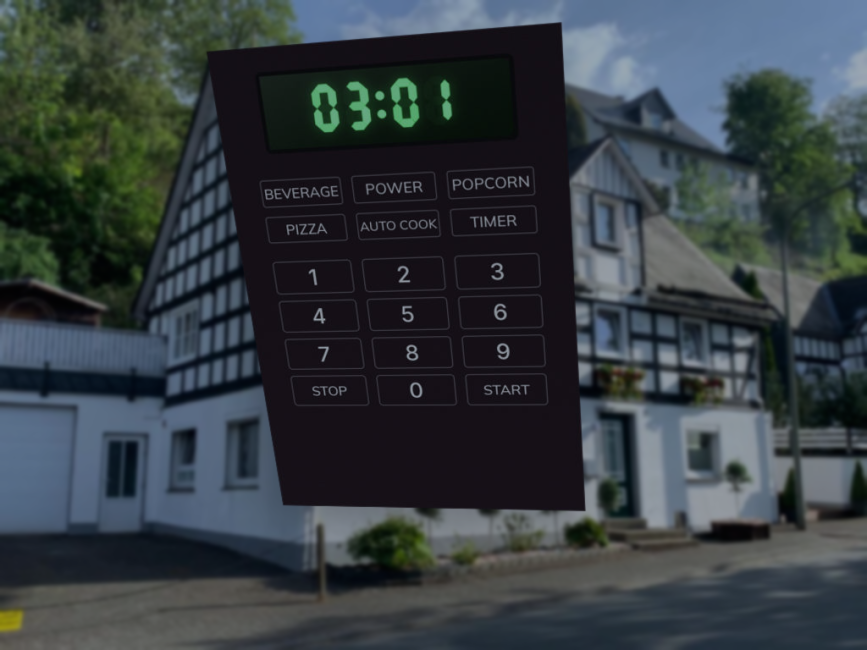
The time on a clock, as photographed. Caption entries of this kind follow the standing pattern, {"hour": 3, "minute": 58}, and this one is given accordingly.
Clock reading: {"hour": 3, "minute": 1}
